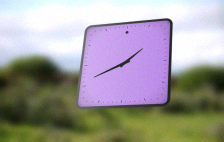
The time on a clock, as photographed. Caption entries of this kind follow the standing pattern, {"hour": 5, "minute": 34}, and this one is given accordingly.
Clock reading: {"hour": 1, "minute": 41}
